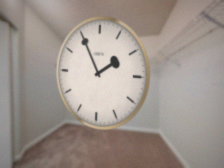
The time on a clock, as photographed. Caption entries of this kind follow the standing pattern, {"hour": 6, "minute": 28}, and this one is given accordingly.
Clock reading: {"hour": 1, "minute": 55}
